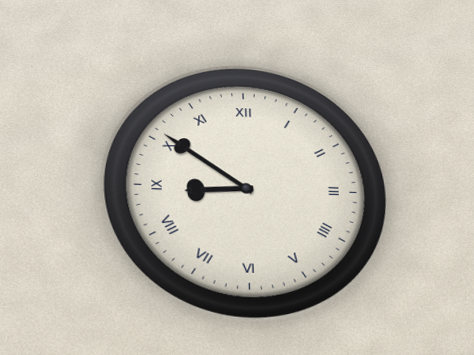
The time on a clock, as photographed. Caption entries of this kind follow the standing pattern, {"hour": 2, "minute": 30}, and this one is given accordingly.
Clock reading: {"hour": 8, "minute": 51}
